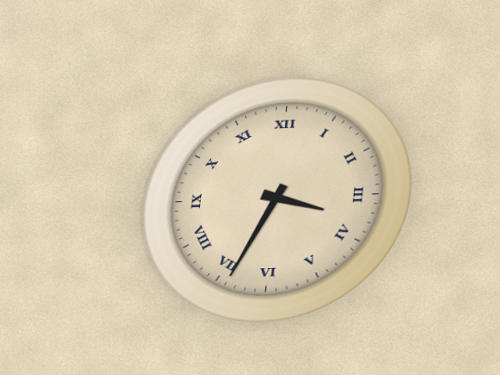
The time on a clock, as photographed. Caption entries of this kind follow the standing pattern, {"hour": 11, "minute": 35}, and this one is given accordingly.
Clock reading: {"hour": 3, "minute": 34}
